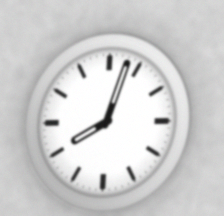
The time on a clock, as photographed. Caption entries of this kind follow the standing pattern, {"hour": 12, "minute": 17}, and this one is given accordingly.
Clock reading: {"hour": 8, "minute": 3}
